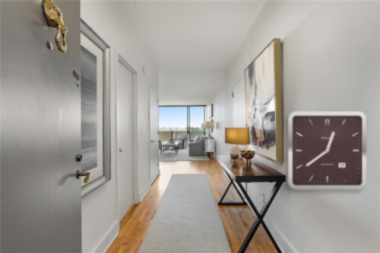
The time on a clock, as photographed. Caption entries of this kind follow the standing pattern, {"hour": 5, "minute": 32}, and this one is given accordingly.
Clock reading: {"hour": 12, "minute": 39}
